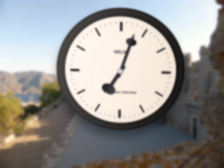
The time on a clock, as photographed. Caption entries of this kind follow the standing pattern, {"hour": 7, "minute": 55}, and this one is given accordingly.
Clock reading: {"hour": 7, "minute": 3}
